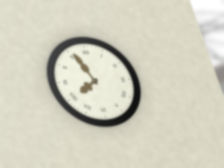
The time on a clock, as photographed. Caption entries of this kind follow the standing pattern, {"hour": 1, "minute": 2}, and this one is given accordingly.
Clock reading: {"hour": 7, "minute": 56}
